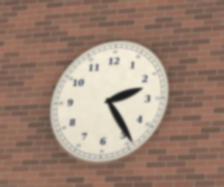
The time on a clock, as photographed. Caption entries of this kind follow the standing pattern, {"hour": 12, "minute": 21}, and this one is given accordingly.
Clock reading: {"hour": 2, "minute": 24}
